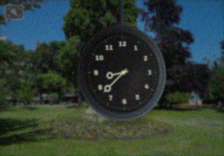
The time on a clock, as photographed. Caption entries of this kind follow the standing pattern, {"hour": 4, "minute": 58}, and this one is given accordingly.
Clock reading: {"hour": 8, "minute": 38}
